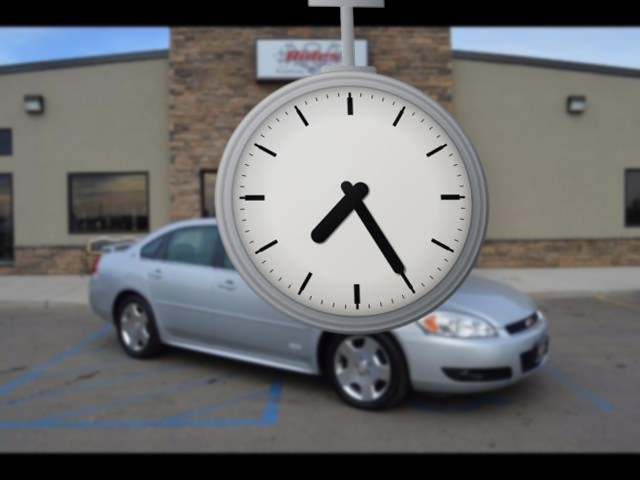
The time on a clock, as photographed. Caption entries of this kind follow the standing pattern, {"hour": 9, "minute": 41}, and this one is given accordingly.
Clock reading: {"hour": 7, "minute": 25}
